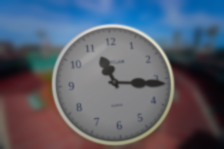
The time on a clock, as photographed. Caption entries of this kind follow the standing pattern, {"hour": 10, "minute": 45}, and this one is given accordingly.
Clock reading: {"hour": 11, "minute": 16}
